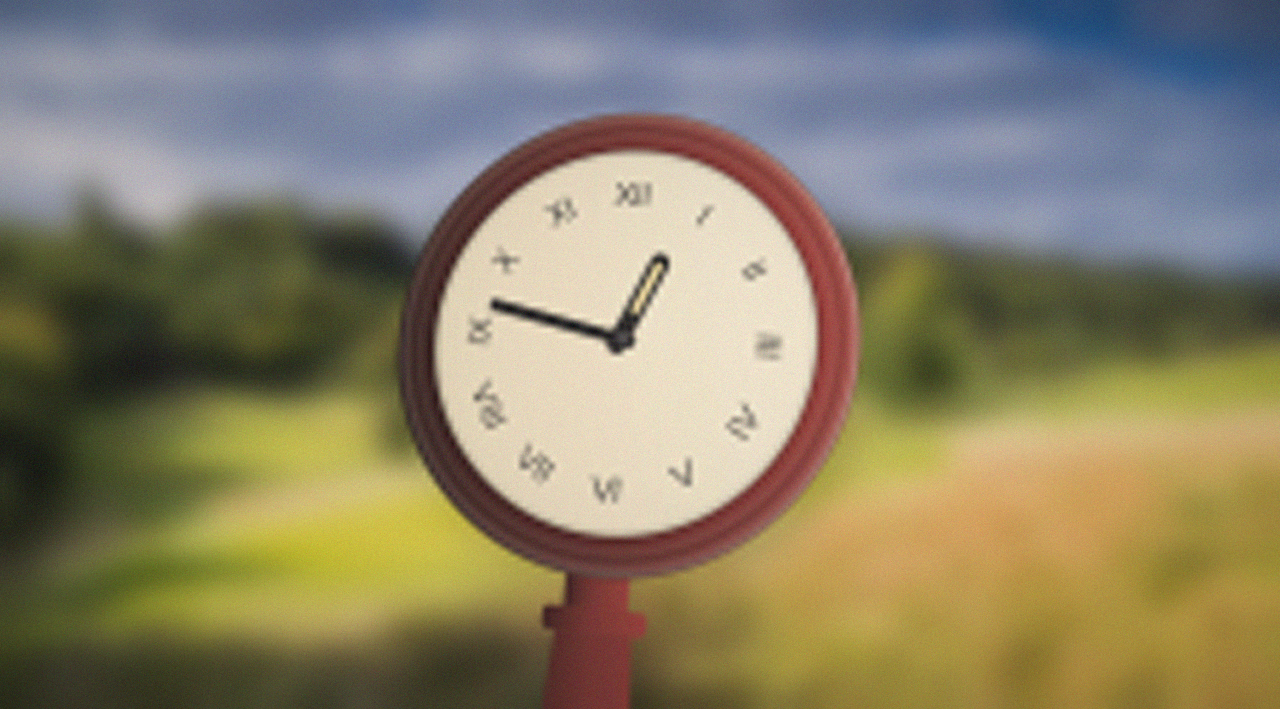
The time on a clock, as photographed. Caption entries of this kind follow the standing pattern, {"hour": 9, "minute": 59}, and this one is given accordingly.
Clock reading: {"hour": 12, "minute": 47}
